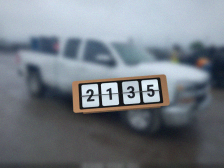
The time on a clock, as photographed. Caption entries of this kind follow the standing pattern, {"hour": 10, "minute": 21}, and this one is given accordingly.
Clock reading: {"hour": 21, "minute": 35}
